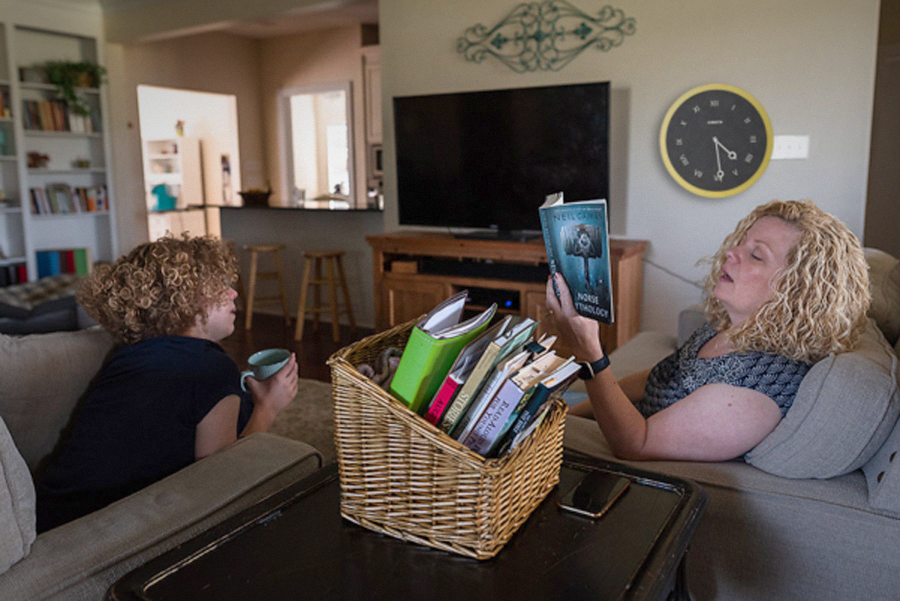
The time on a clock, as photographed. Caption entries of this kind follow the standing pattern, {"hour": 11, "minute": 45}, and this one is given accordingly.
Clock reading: {"hour": 4, "minute": 29}
